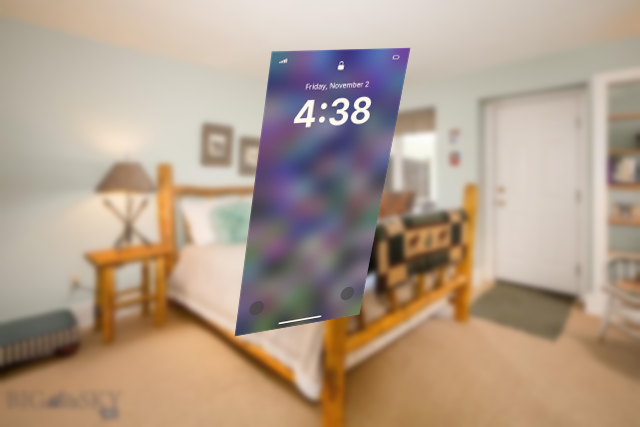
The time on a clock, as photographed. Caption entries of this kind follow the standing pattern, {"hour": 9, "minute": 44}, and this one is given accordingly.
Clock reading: {"hour": 4, "minute": 38}
